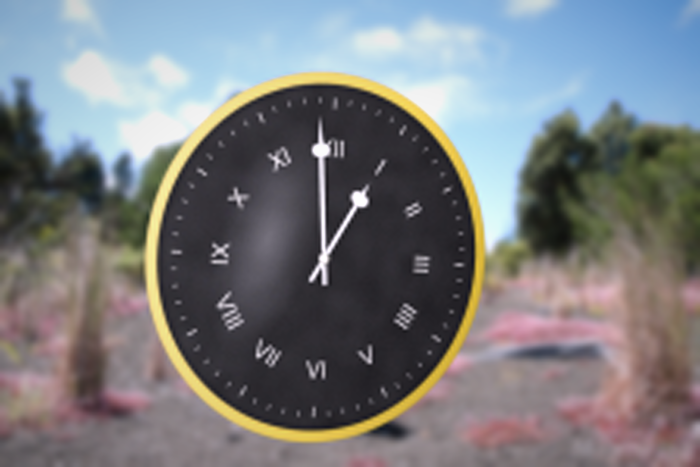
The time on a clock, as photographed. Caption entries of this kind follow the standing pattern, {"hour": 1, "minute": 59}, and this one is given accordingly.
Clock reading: {"hour": 12, "minute": 59}
